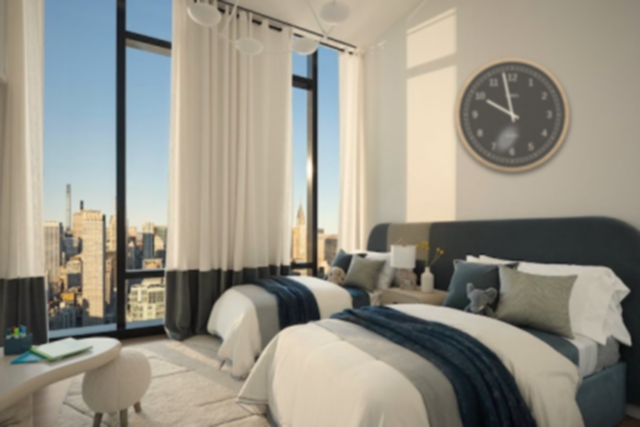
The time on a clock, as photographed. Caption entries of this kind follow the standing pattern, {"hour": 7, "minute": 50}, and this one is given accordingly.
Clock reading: {"hour": 9, "minute": 58}
